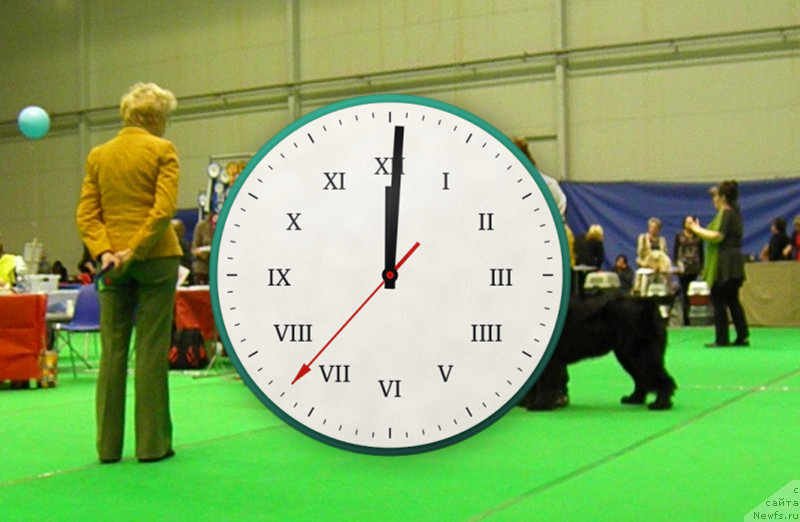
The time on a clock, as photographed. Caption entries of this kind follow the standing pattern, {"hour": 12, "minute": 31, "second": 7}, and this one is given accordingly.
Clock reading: {"hour": 12, "minute": 0, "second": 37}
